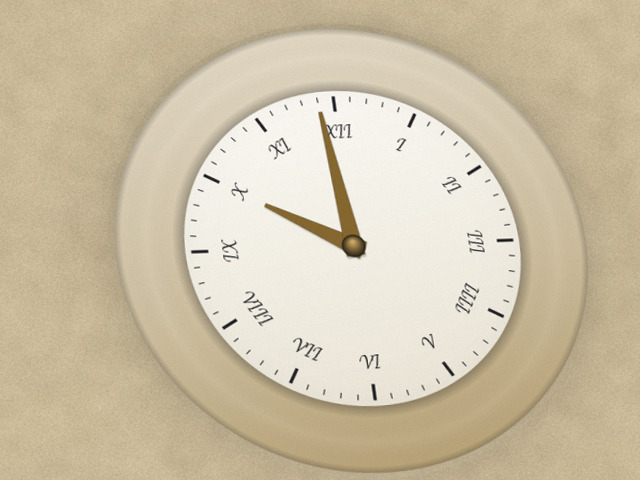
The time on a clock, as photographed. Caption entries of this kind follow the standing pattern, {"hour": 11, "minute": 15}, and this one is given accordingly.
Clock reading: {"hour": 9, "minute": 59}
